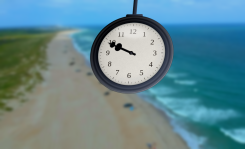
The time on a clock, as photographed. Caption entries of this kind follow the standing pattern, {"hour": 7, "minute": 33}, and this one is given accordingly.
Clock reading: {"hour": 9, "minute": 49}
